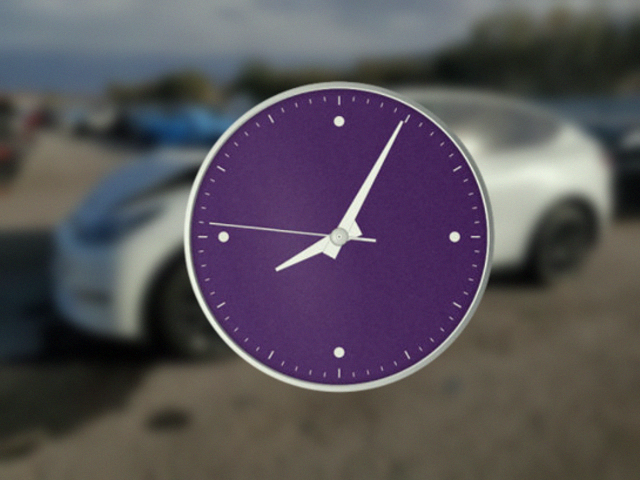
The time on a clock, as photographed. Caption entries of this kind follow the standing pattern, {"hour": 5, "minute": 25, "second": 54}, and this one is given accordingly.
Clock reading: {"hour": 8, "minute": 4, "second": 46}
